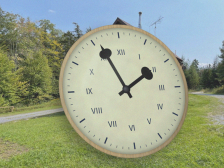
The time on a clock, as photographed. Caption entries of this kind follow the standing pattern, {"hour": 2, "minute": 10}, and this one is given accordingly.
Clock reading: {"hour": 1, "minute": 56}
